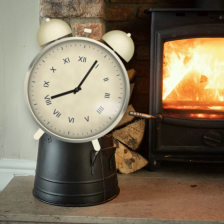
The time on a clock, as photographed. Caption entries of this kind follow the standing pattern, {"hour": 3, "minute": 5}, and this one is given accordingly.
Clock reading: {"hour": 8, "minute": 4}
